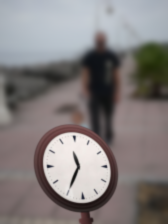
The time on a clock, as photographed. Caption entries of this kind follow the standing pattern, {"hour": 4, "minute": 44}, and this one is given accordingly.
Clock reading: {"hour": 11, "minute": 35}
